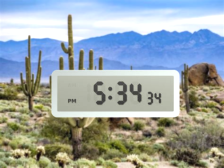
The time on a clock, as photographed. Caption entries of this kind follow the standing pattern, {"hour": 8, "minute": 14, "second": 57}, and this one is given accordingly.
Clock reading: {"hour": 5, "minute": 34, "second": 34}
